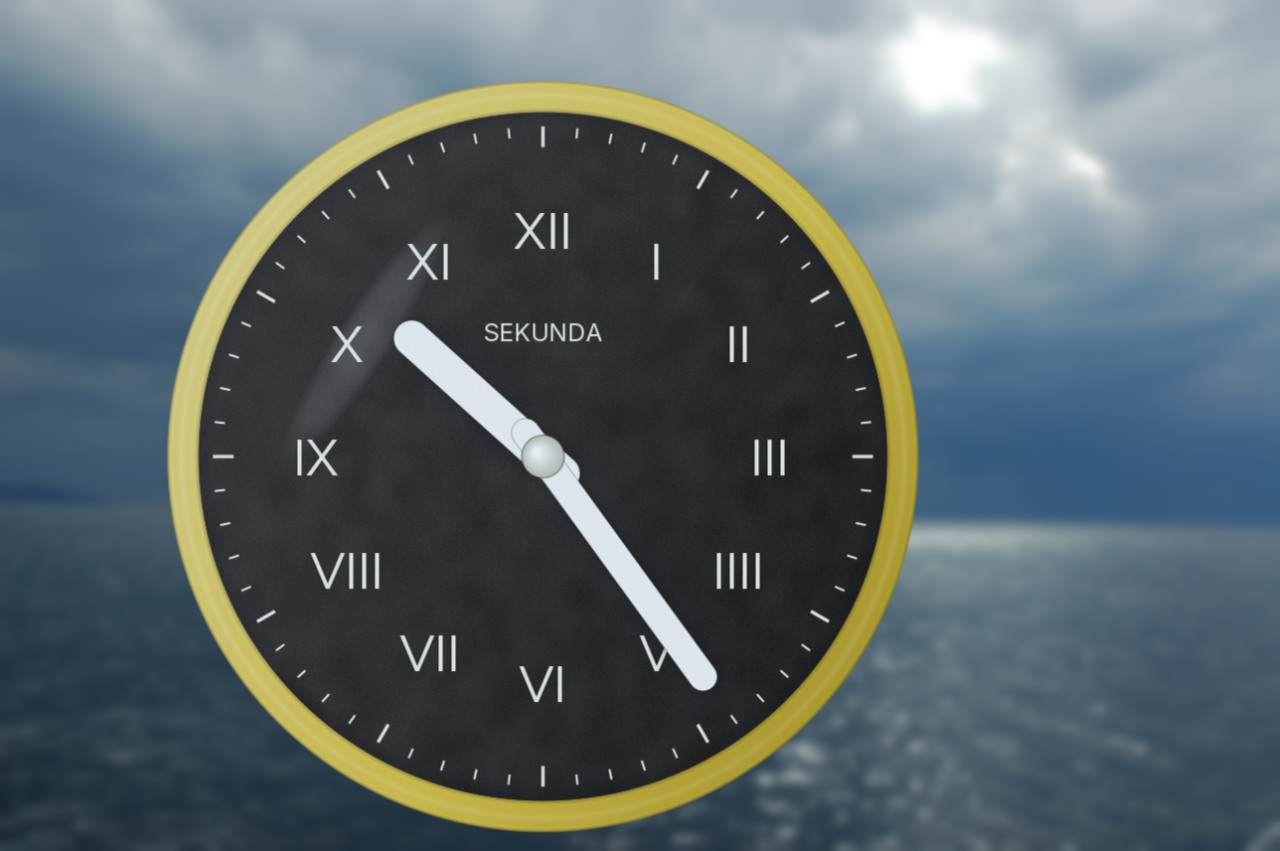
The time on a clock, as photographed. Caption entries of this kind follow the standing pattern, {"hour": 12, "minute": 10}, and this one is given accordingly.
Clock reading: {"hour": 10, "minute": 24}
